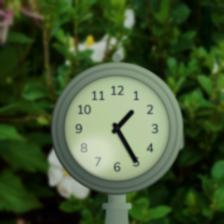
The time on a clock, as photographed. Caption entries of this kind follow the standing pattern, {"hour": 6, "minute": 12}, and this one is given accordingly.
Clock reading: {"hour": 1, "minute": 25}
